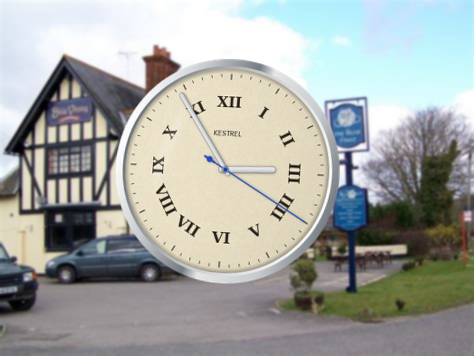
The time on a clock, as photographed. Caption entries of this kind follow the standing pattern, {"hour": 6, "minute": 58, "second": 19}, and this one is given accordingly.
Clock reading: {"hour": 2, "minute": 54, "second": 20}
